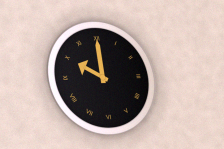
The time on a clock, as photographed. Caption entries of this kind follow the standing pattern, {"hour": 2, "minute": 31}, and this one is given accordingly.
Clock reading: {"hour": 10, "minute": 0}
